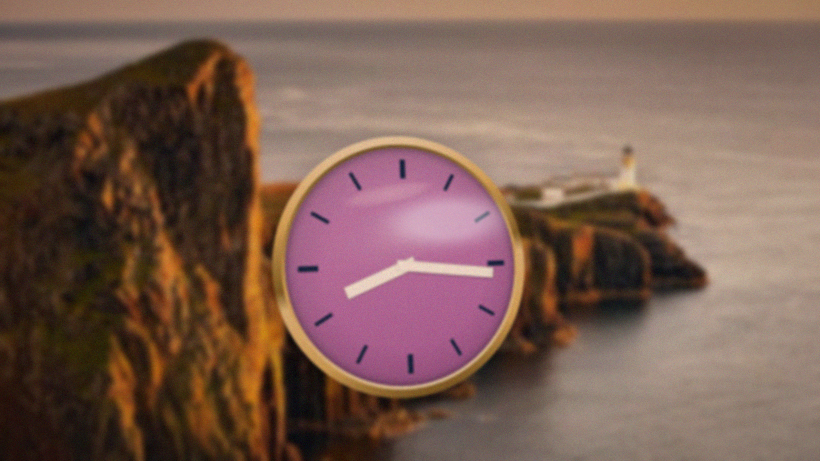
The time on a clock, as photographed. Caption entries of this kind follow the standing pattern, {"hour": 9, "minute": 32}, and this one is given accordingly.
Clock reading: {"hour": 8, "minute": 16}
